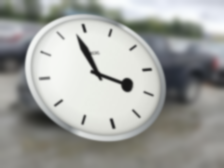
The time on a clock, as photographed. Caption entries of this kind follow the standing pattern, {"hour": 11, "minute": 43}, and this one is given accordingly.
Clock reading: {"hour": 3, "minute": 58}
